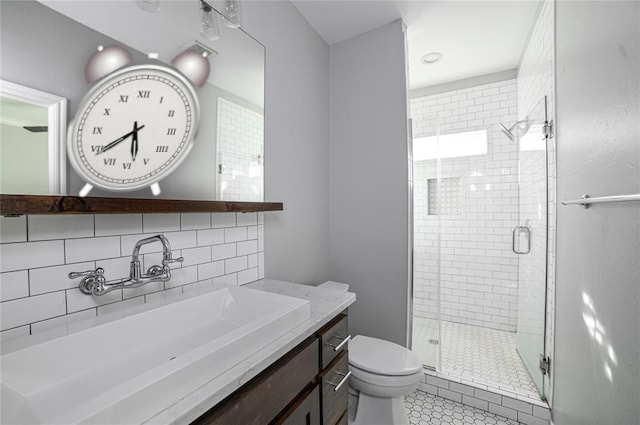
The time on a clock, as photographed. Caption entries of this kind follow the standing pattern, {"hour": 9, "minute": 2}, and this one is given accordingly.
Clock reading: {"hour": 5, "minute": 39}
